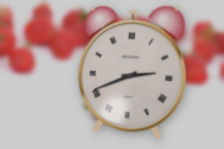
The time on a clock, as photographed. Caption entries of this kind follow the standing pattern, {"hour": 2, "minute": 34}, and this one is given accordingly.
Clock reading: {"hour": 2, "minute": 41}
